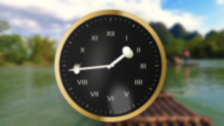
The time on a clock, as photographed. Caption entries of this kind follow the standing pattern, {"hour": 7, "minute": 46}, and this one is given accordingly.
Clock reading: {"hour": 1, "minute": 44}
